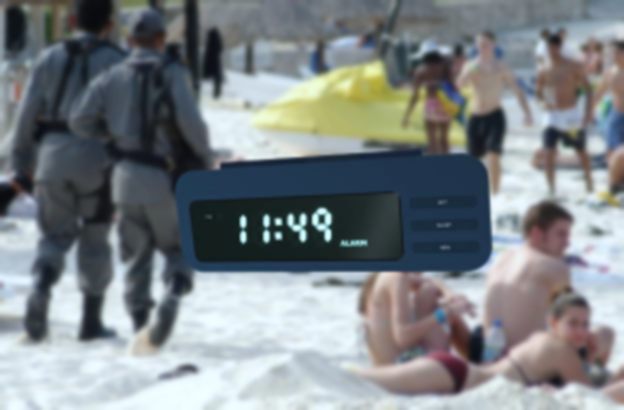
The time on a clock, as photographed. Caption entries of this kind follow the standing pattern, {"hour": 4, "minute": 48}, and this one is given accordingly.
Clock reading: {"hour": 11, "minute": 49}
